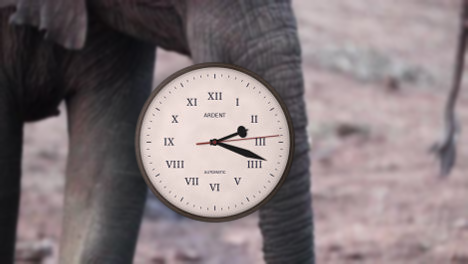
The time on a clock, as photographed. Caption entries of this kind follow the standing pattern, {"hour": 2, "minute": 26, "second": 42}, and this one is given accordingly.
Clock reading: {"hour": 2, "minute": 18, "second": 14}
